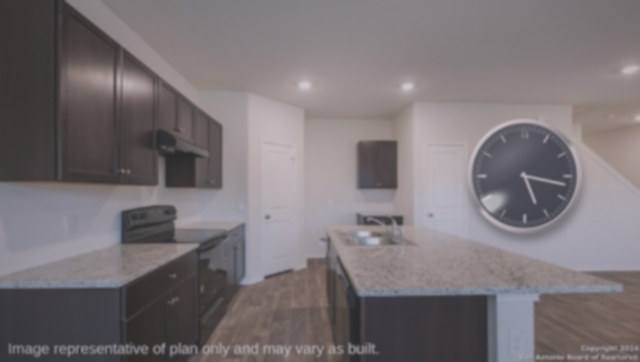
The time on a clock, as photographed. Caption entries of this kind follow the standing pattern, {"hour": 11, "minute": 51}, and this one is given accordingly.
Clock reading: {"hour": 5, "minute": 17}
